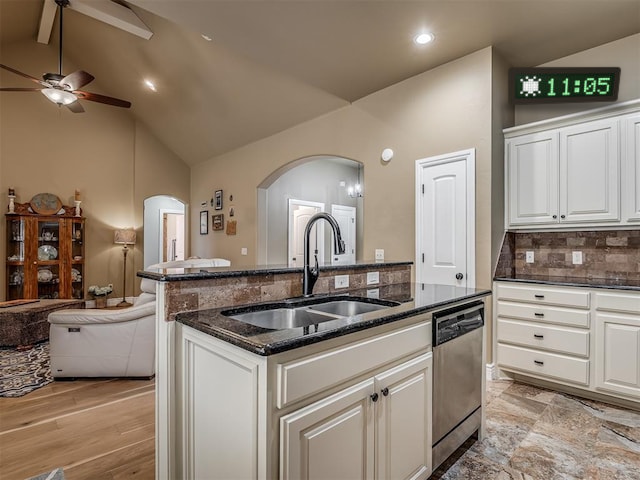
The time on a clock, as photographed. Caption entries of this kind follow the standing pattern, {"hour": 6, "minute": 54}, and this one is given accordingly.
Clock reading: {"hour": 11, "minute": 5}
